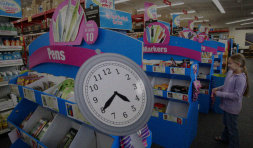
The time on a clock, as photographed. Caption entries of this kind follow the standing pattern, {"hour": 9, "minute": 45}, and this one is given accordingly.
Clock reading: {"hour": 4, "minute": 40}
